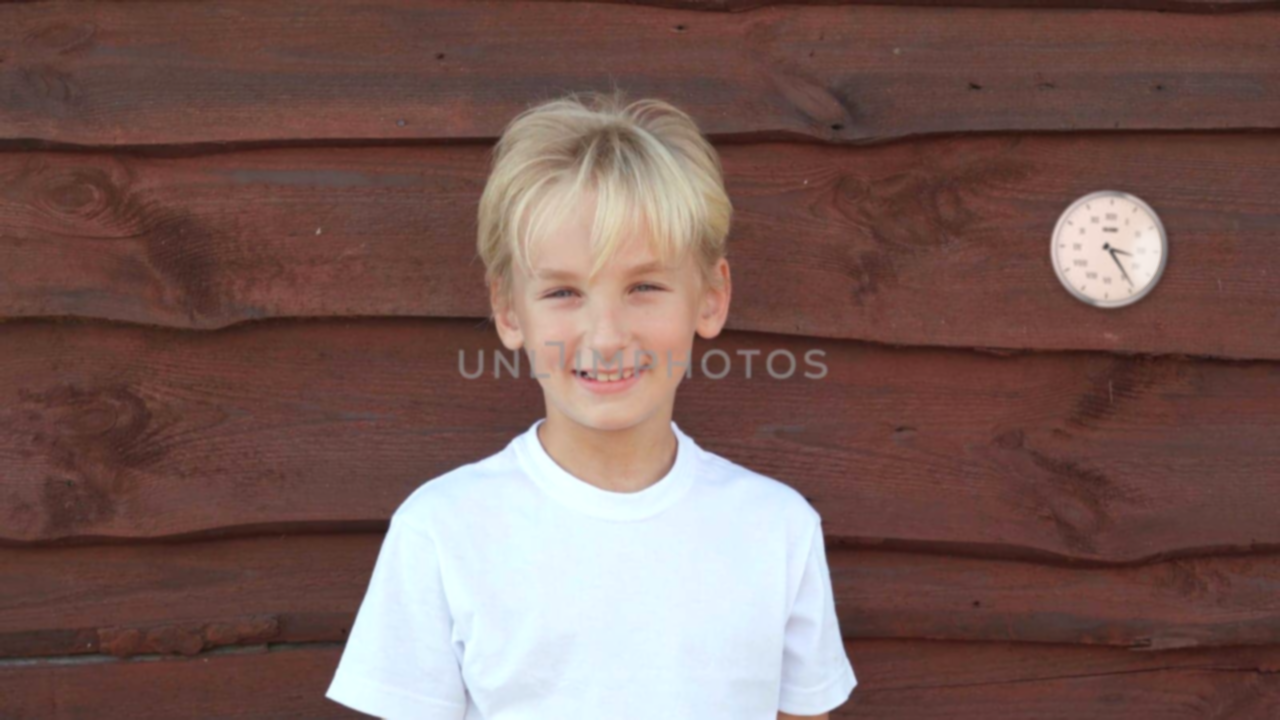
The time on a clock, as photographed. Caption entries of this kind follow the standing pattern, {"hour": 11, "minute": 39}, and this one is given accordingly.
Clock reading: {"hour": 3, "minute": 24}
